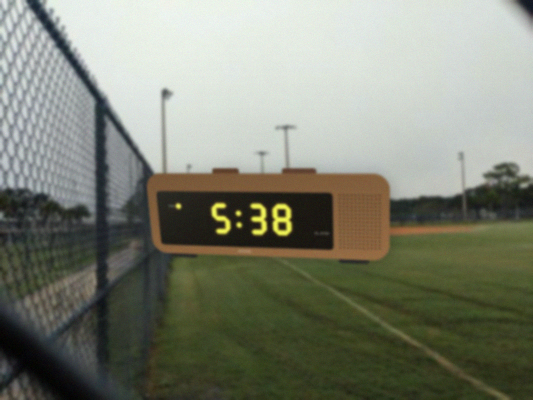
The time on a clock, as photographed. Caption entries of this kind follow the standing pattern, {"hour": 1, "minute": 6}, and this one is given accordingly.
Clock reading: {"hour": 5, "minute": 38}
